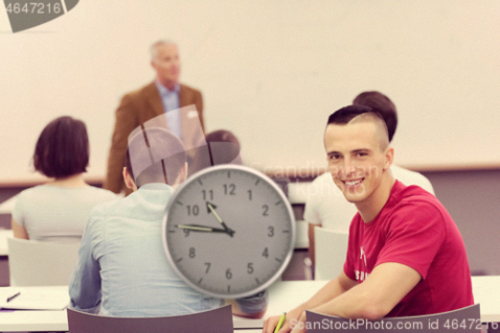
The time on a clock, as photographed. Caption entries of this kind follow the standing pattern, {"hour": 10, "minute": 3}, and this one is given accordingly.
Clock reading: {"hour": 10, "minute": 46}
